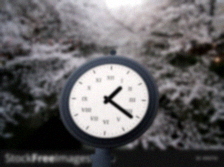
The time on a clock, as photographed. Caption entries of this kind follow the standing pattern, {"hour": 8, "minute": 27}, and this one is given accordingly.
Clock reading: {"hour": 1, "minute": 21}
